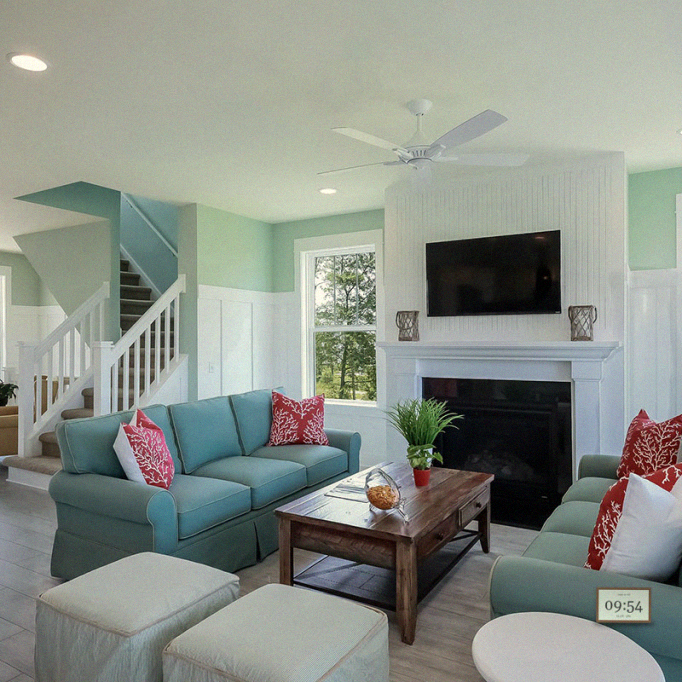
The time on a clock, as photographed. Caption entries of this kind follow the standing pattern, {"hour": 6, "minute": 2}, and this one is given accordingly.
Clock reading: {"hour": 9, "minute": 54}
